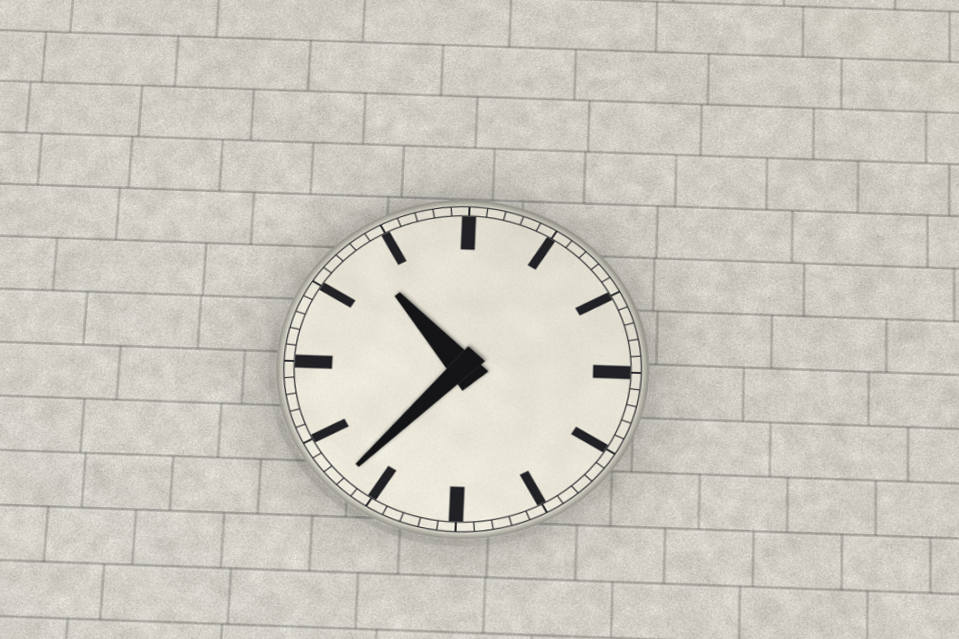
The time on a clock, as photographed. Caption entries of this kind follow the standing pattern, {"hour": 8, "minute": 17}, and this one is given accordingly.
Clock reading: {"hour": 10, "minute": 37}
